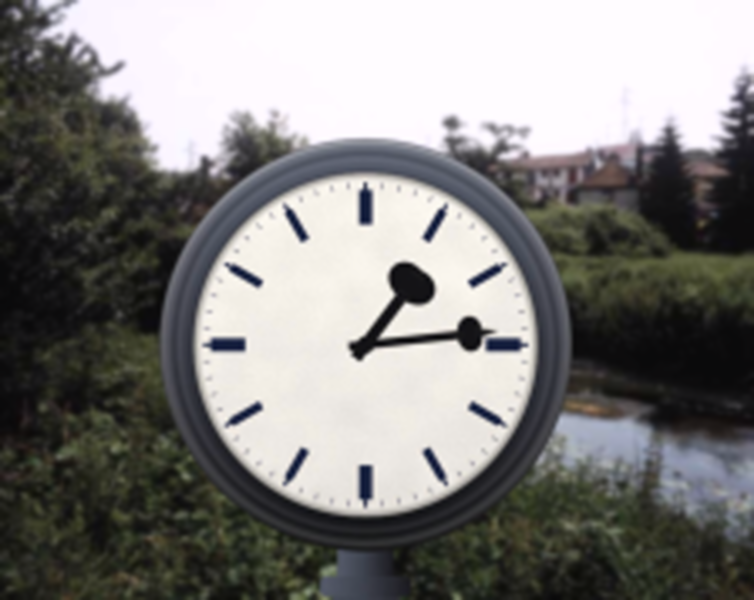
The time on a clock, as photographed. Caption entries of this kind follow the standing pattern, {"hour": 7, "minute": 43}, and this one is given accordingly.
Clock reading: {"hour": 1, "minute": 14}
